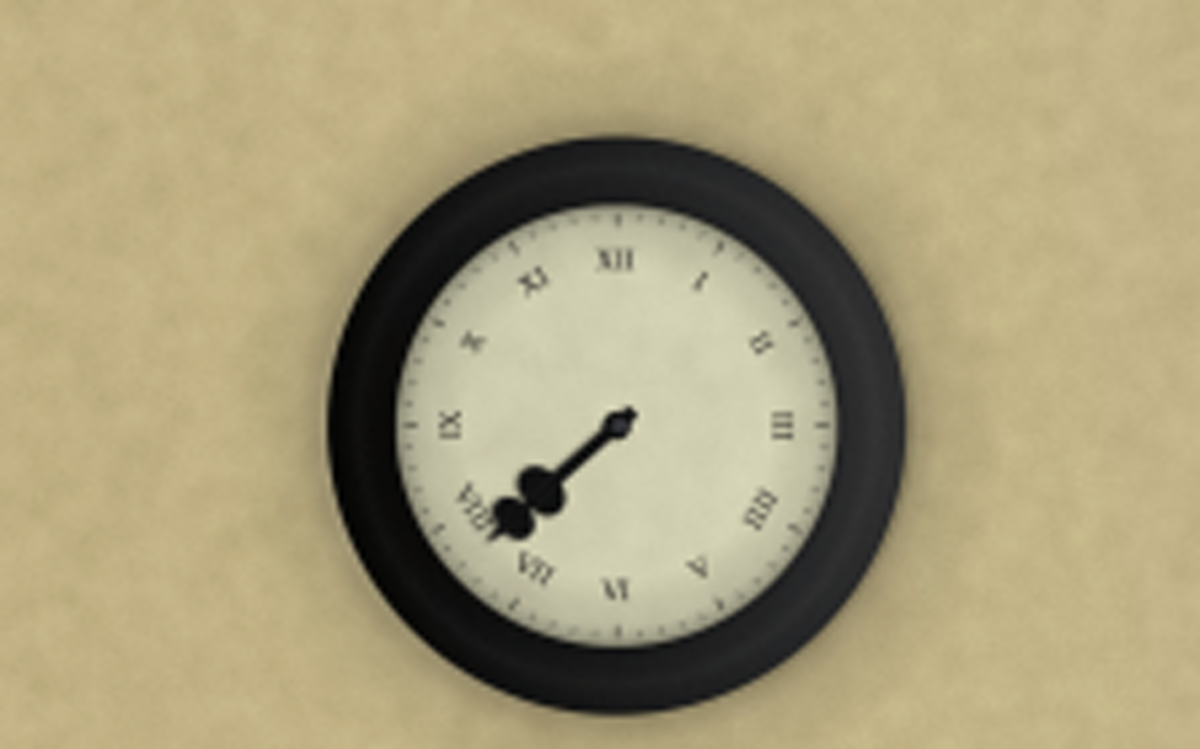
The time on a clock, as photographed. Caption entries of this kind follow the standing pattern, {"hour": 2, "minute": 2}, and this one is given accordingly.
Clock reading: {"hour": 7, "minute": 38}
